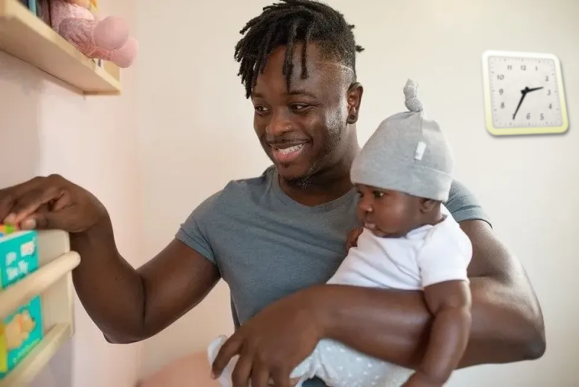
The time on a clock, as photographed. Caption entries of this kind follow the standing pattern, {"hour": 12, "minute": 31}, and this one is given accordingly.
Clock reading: {"hour": 2, "minute": 35}
